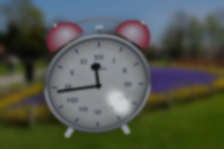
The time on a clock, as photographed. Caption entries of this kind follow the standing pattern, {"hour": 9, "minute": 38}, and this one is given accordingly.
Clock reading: {"hour": 11, "minute": 44}
